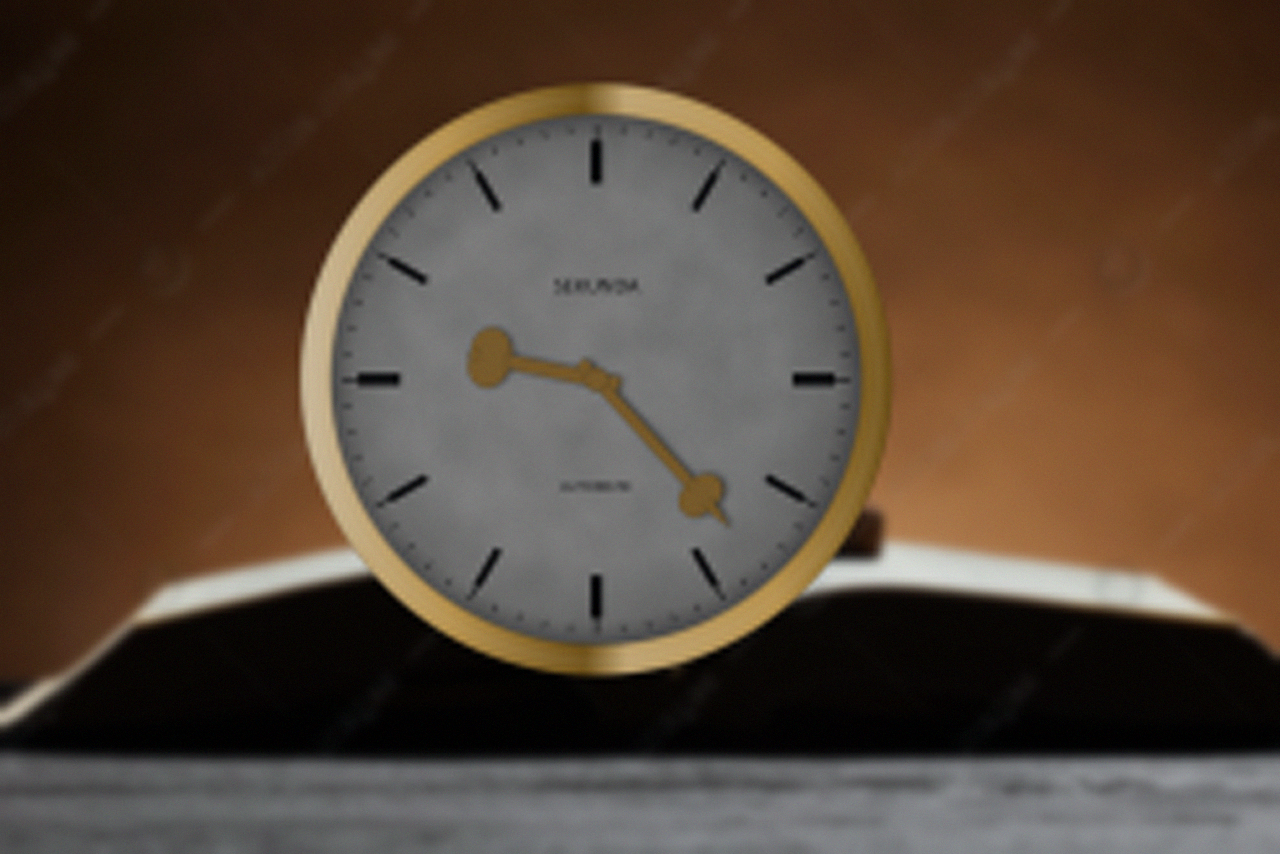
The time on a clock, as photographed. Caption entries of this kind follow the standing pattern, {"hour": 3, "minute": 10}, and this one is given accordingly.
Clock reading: {"hour": 9, "minute": 23}
